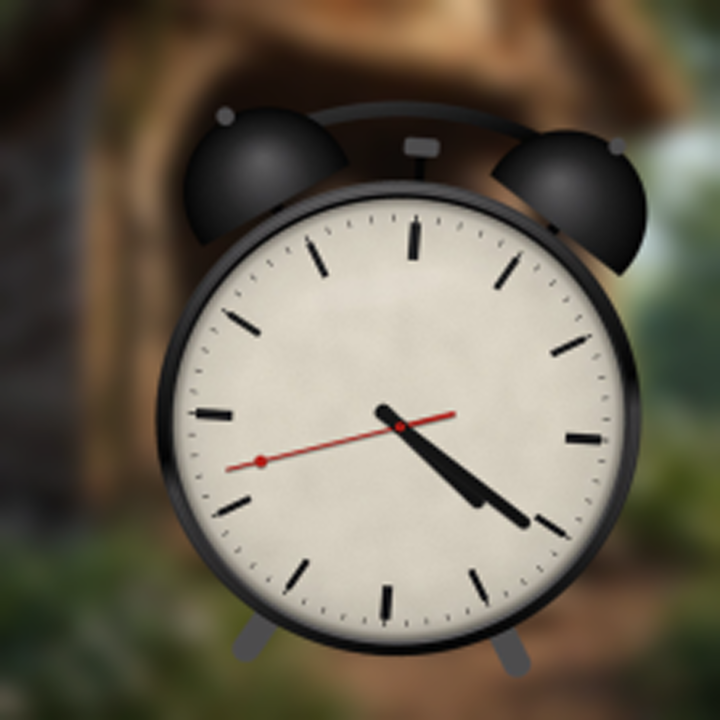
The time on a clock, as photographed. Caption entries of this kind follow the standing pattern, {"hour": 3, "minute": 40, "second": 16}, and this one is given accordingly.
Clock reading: {"hour": 4, "minute": 20, "second": 42}
